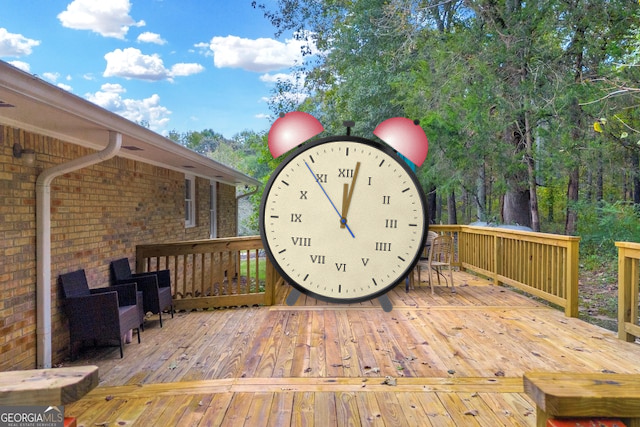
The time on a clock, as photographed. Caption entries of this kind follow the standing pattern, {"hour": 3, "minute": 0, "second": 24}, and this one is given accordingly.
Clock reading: {"hour": 12, "minute": 1, "second": 54}
